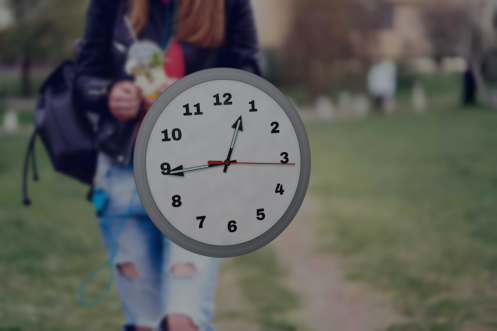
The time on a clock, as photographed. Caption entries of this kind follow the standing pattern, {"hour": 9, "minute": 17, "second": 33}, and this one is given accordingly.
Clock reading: {"hour": 12, "minute": 44, "second": 16}
